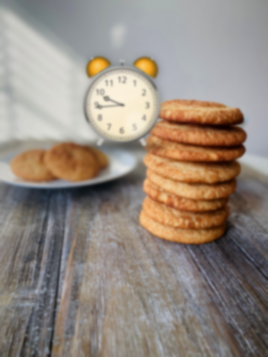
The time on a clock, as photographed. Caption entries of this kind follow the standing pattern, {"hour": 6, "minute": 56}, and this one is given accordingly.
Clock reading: {"hour": 9, "minute": 44}
